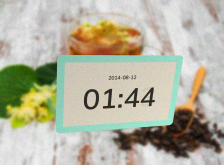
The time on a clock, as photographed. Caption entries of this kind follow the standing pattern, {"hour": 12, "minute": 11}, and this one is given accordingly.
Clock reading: {"hour": 1, "minute": 44}
